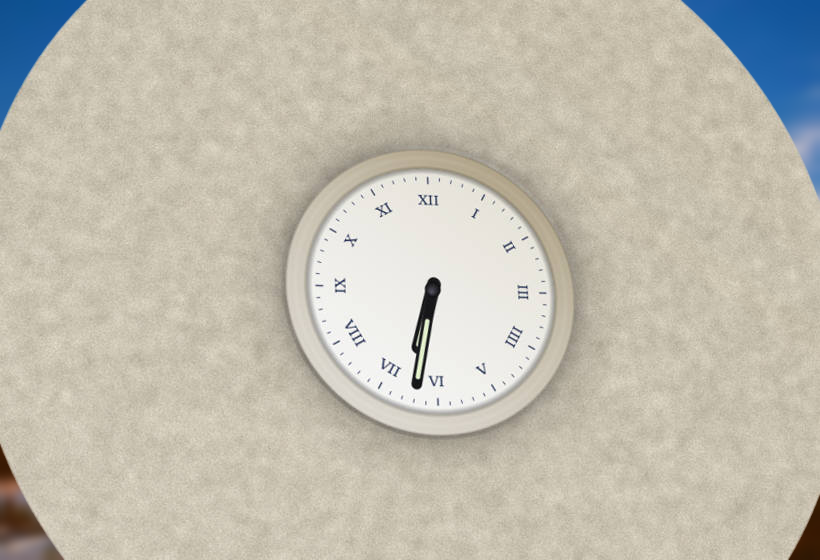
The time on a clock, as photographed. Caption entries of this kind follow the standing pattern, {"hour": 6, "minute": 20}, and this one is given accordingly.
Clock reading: {"hour": 6, "minute": 32}
